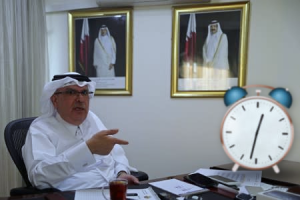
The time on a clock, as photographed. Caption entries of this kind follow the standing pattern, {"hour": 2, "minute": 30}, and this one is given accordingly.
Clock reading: {"hour": 12, "minute": 32}
